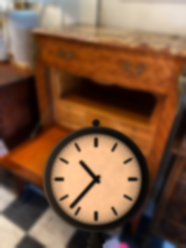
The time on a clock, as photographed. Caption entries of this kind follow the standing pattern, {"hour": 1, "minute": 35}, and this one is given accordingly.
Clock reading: {"hour": 10, "minute": 37}
